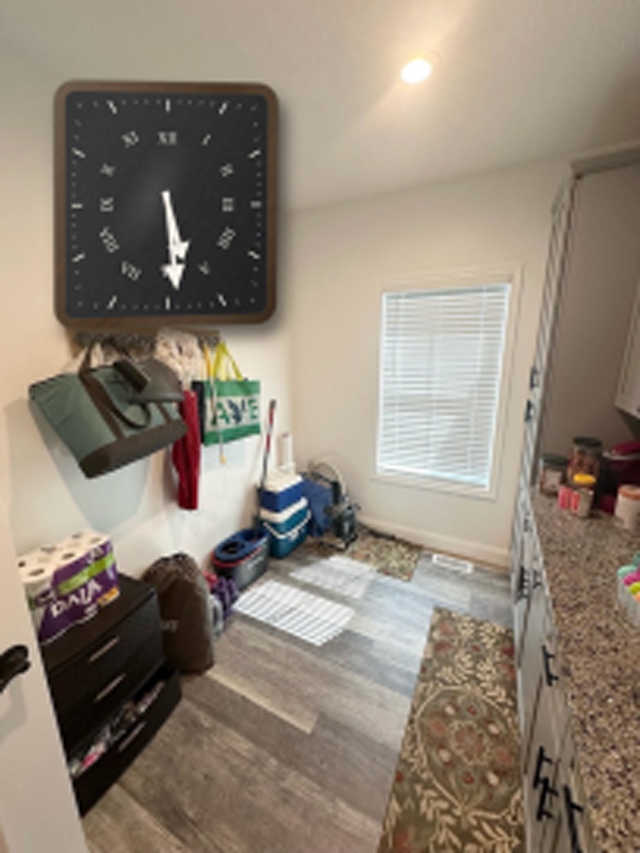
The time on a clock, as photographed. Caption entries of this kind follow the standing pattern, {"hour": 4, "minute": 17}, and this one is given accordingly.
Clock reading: {"hour": 5, "minute": 29}
